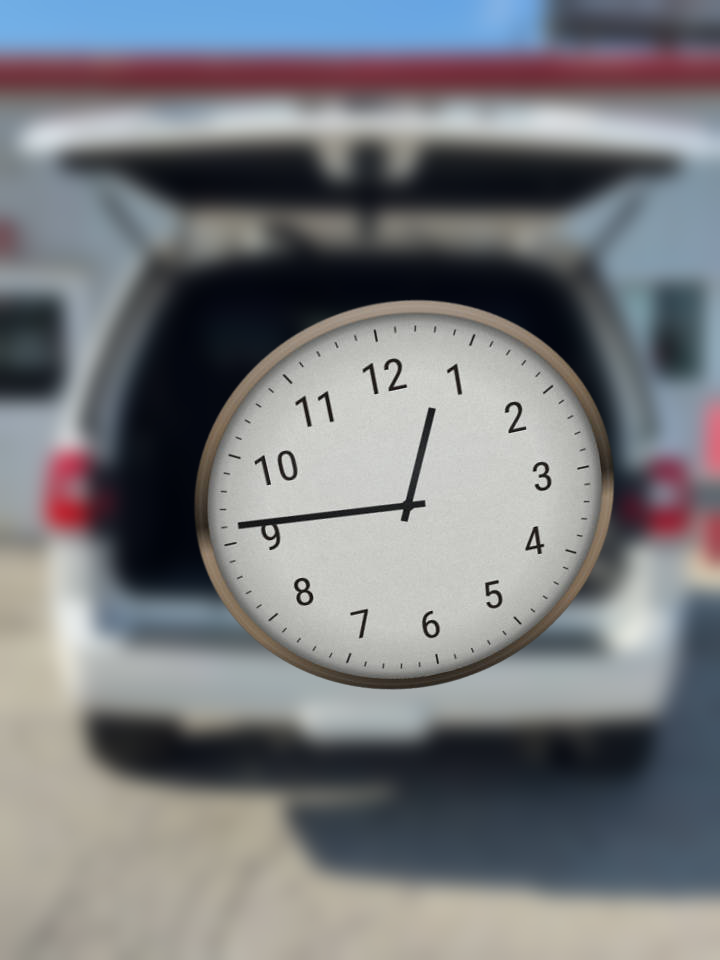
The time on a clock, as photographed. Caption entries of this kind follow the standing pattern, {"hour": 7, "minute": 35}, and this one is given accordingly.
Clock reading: {"hour": 12, "minute": 46}
